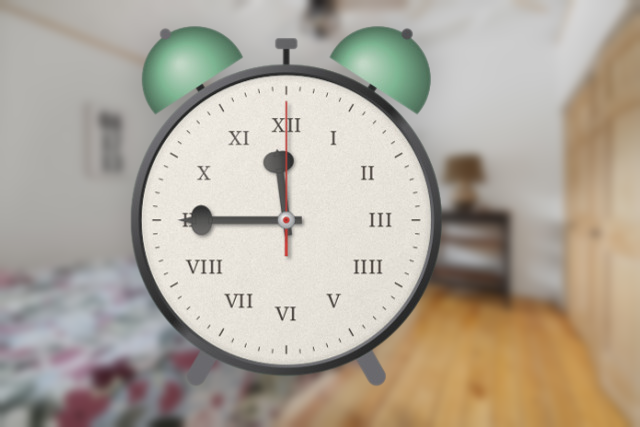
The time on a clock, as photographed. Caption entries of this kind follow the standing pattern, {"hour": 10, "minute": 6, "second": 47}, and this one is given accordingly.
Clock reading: {"hour": 11, "minute": 45, "second": 0}
